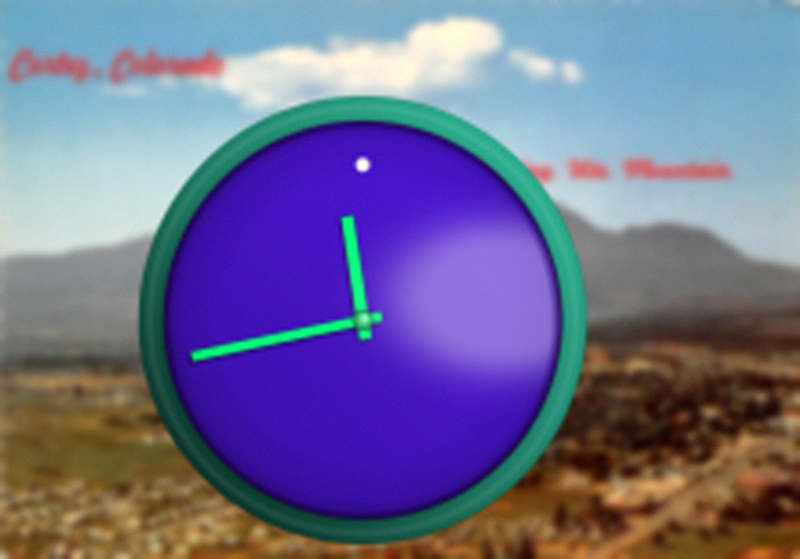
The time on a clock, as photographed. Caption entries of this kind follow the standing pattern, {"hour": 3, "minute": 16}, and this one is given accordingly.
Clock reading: {"hour": 11, "minute": 43}
